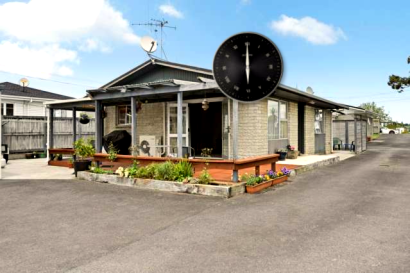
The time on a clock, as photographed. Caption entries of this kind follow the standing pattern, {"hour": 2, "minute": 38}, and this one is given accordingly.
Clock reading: {"hour": 6, "minute": 0}
